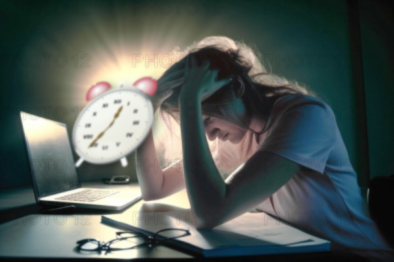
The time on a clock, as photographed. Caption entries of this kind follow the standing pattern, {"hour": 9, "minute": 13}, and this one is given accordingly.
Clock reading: {"hour": 12, "minute": 36}
